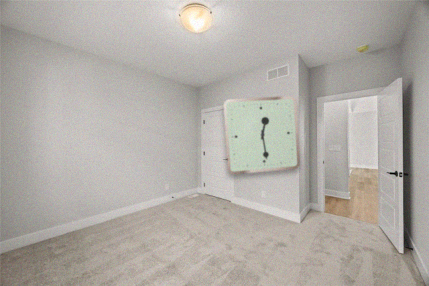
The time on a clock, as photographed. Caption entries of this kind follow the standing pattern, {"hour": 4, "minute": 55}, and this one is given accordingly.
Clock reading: {"hour": 12, "minute": 29}
